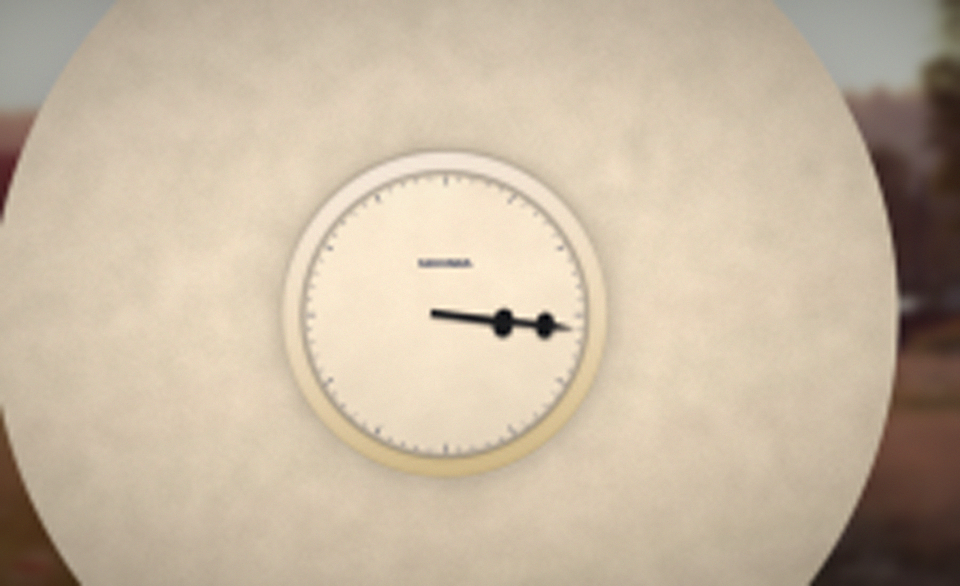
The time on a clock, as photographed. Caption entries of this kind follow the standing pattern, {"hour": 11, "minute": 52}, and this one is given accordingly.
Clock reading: {"hour": 3, "minute": 16}
